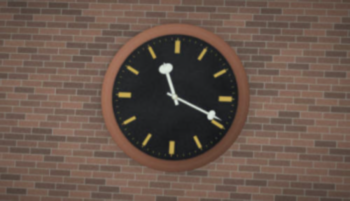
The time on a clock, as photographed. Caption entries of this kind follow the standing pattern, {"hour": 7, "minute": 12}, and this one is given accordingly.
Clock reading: {"hour": 11, "minute": 19}
